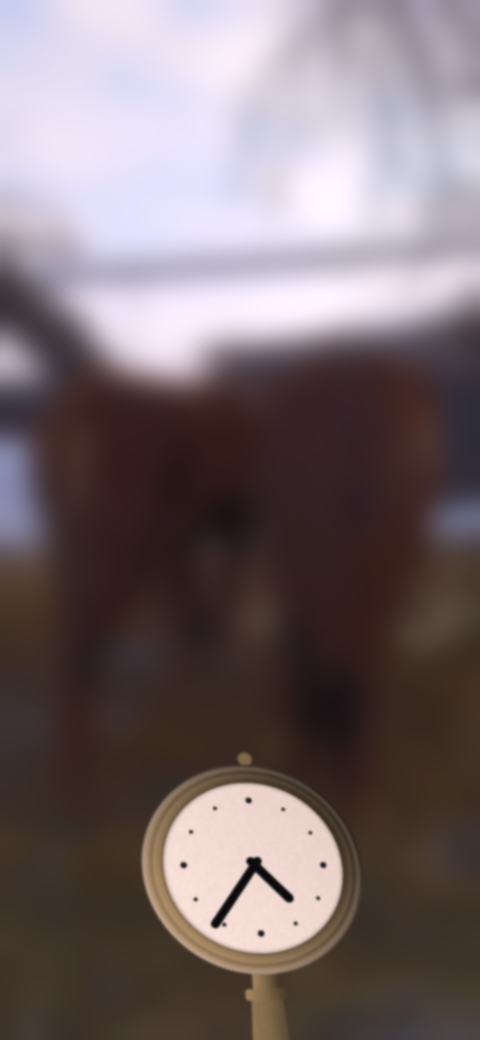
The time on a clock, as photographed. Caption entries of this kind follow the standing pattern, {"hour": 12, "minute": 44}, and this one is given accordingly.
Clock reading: {"hour": 4, "minute": 36}
